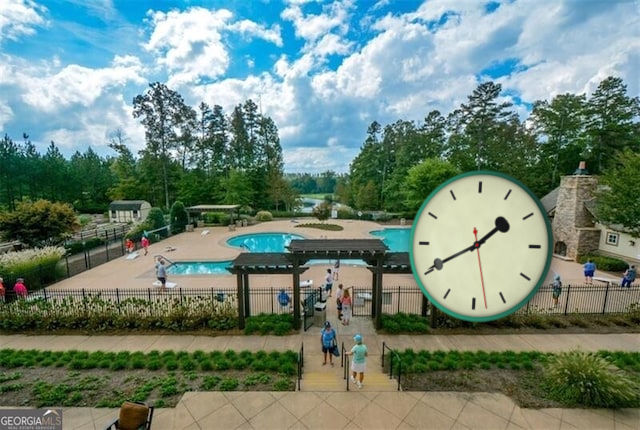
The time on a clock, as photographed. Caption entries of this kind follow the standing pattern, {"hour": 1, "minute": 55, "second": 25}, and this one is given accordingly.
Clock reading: {"hour": 1, "minute": 40, "second": 28}
